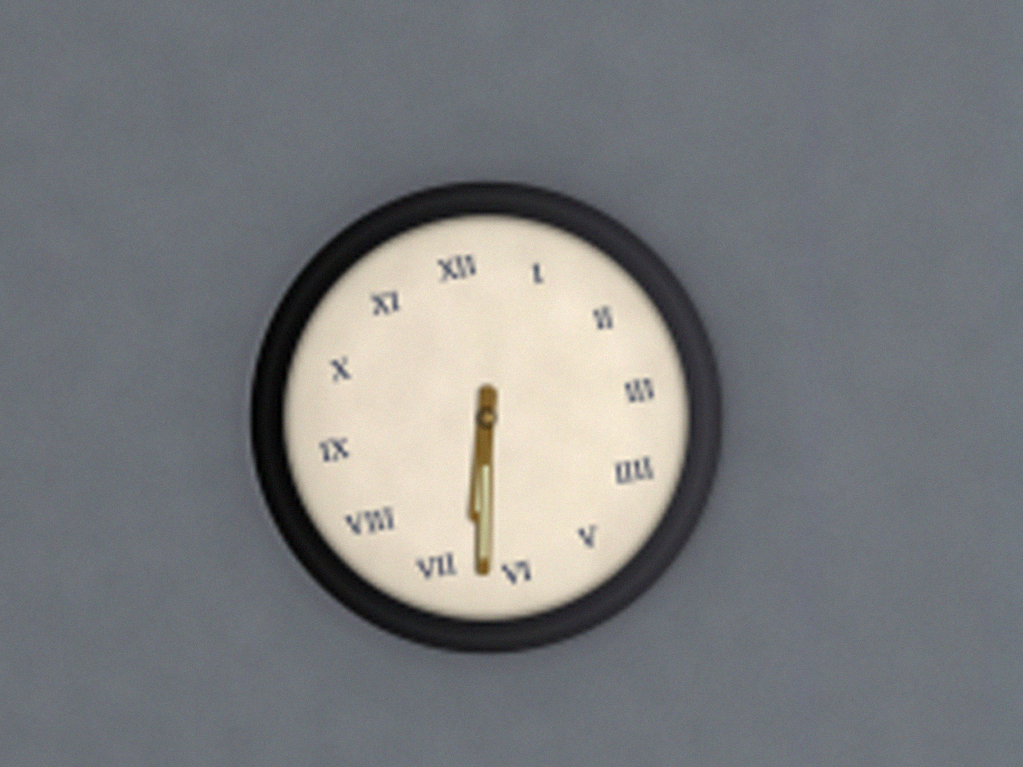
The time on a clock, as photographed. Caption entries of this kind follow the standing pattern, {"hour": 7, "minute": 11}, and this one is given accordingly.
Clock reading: {"hour": 6, "minute": 32}
